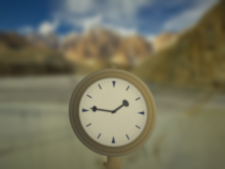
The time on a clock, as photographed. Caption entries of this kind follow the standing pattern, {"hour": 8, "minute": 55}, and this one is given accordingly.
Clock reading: {"hour": 1, "minute": 46}
